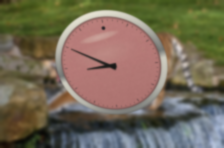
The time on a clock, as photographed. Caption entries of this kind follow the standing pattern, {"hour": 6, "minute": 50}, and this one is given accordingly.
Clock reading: {"hour": 8, "minute": 50}
